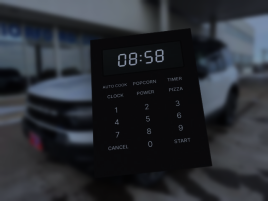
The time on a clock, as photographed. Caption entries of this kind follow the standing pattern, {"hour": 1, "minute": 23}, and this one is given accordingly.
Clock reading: {"hour": 8, "minute": 58}
